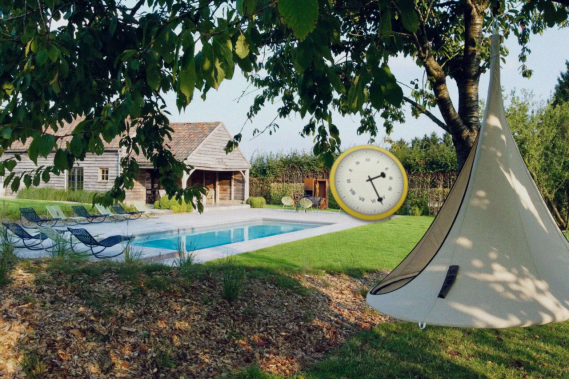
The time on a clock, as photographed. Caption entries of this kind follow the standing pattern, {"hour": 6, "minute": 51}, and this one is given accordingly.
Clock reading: {"hour": 2, "minute": 27}
